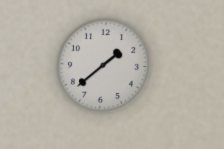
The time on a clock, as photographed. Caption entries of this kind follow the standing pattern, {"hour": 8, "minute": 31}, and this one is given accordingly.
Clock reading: {"hour": 1, "minute": 38}
